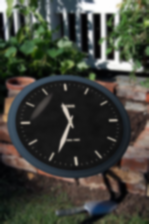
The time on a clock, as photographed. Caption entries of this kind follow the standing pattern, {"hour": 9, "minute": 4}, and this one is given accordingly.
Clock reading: {"hour": 11, "minute": 34}
